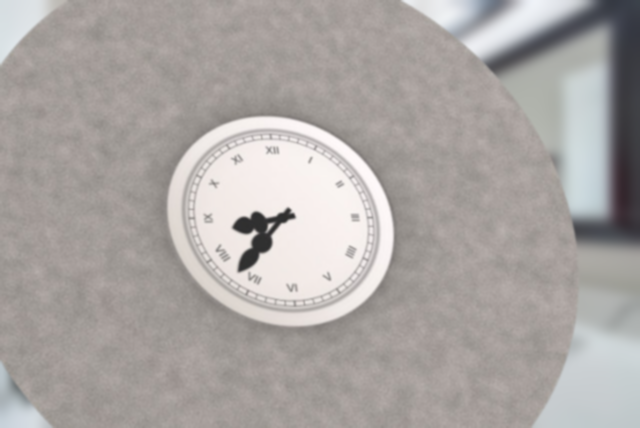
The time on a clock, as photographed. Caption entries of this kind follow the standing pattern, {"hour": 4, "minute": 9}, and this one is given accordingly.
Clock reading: {"hour": 8, "minute": 37}
